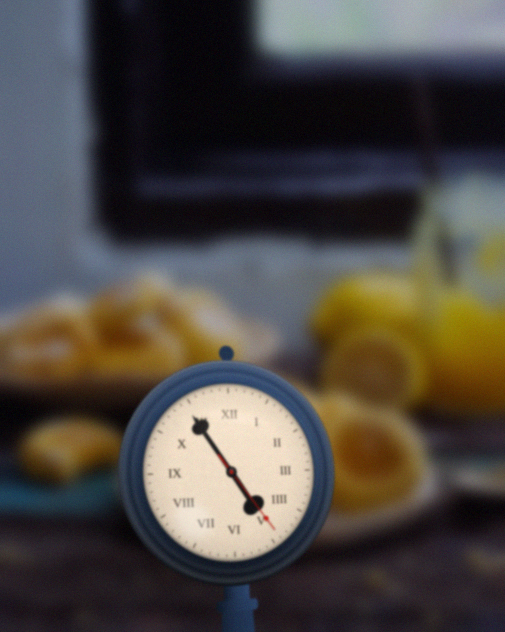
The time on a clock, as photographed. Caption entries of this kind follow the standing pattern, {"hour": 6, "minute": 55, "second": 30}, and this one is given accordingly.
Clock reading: {"hour": 4, "minute": 54, "second": 24}
